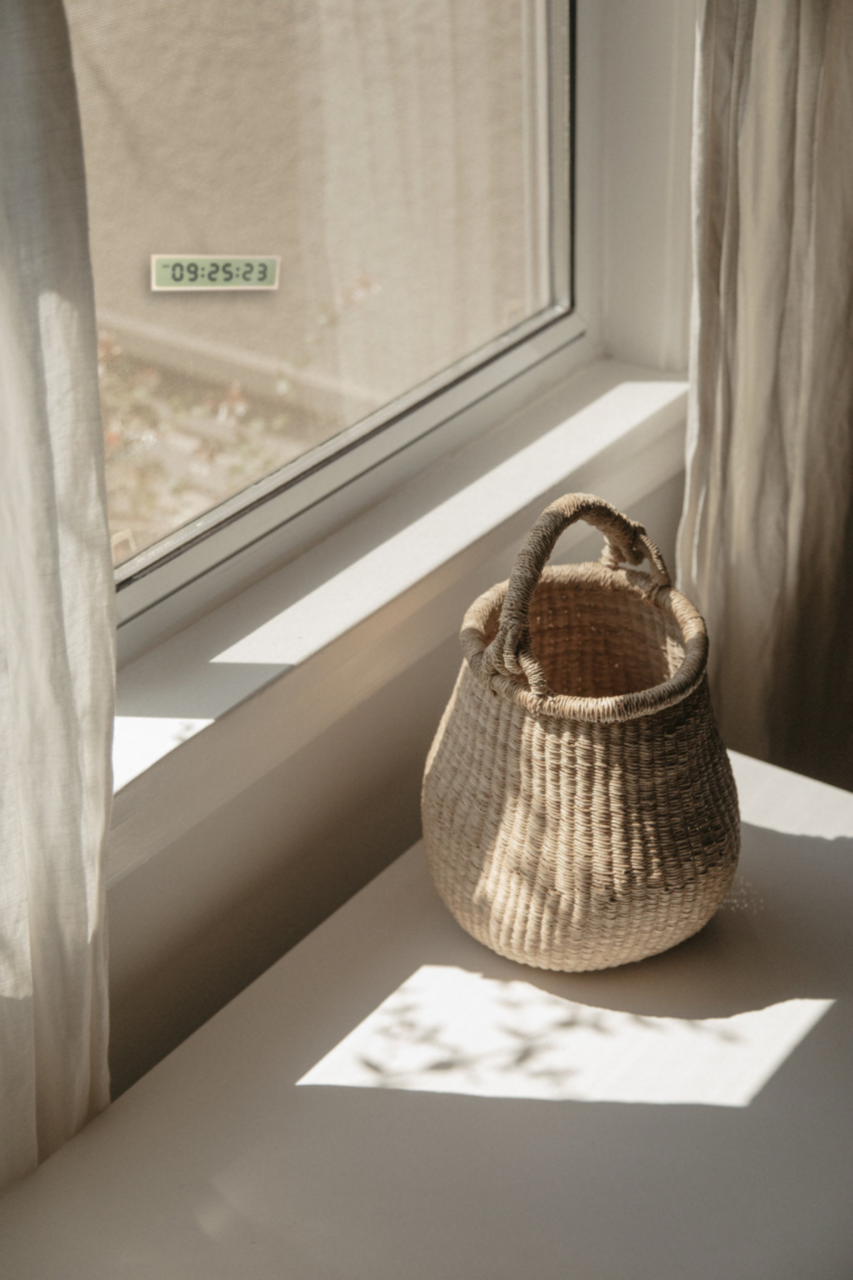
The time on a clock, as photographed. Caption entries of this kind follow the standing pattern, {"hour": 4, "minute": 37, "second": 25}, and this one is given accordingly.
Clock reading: {"hour": 9, "minute": 25, "second": 23}
